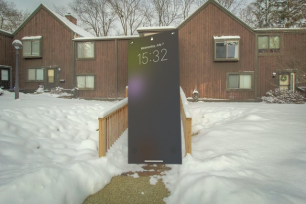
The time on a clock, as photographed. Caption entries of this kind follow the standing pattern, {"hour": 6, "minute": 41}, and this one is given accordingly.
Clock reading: {"hour": 15, "minute": 32}
